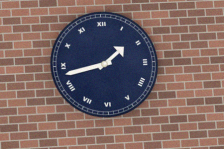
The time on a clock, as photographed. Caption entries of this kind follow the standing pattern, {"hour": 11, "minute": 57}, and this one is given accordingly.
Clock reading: {"hour": 1, "minute": 43}
